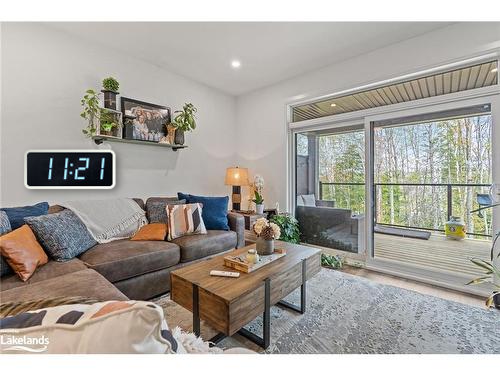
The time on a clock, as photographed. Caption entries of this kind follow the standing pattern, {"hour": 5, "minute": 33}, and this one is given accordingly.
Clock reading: {"hour": 11, "minute": 21}
